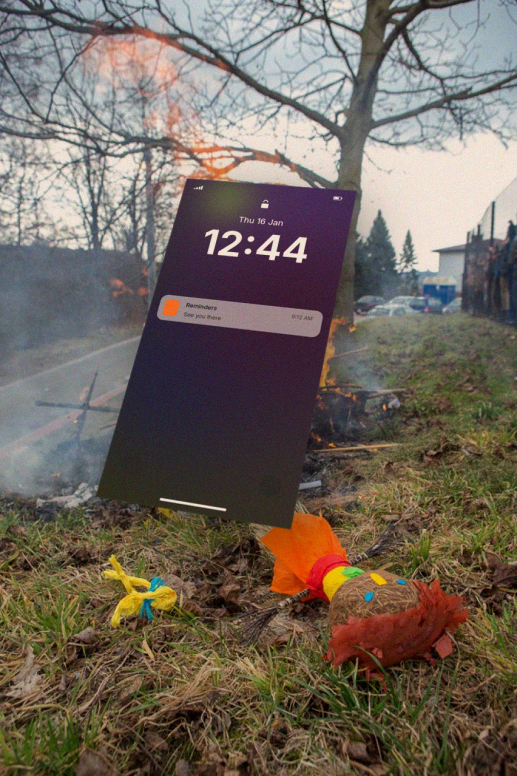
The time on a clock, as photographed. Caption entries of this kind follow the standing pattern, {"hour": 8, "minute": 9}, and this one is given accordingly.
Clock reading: {"hour": 12, "minute": 44}
